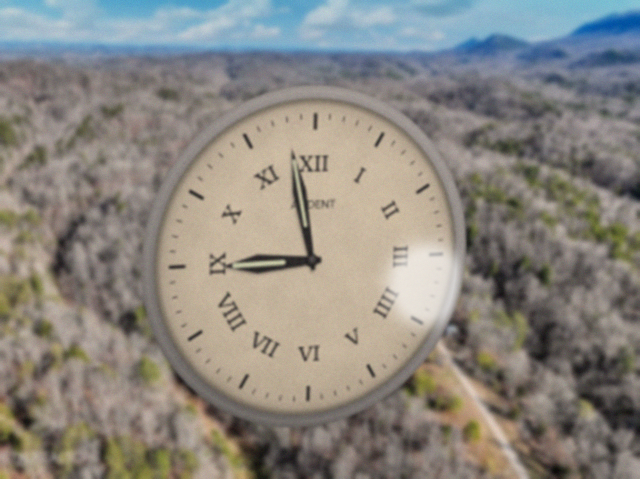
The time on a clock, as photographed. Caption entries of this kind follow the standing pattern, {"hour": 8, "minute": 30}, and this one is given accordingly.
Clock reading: {"hour": 8, "minute": 58}
